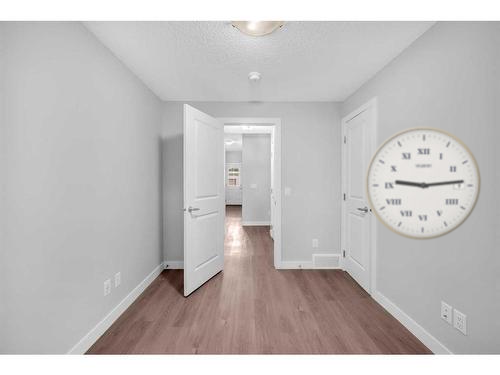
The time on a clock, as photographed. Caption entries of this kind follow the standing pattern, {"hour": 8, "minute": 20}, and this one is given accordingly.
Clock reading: {"hour": 9, "minute": 14}
